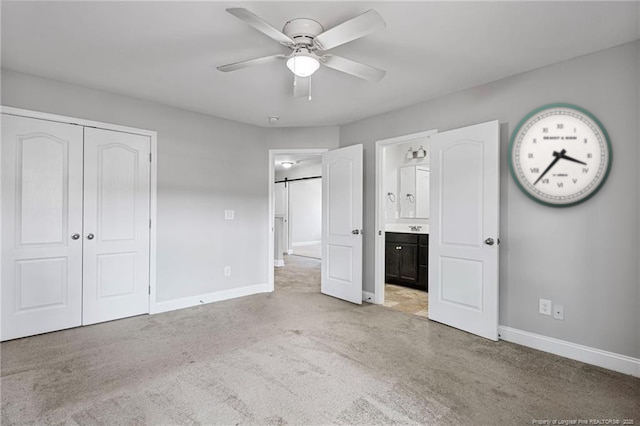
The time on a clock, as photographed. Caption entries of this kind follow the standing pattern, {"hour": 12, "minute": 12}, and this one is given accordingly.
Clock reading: {"hour": 3, "minute": 37}
